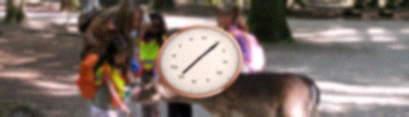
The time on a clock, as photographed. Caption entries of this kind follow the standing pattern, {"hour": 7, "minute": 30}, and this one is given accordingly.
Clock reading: {"hour": 7, "minute": 6}
